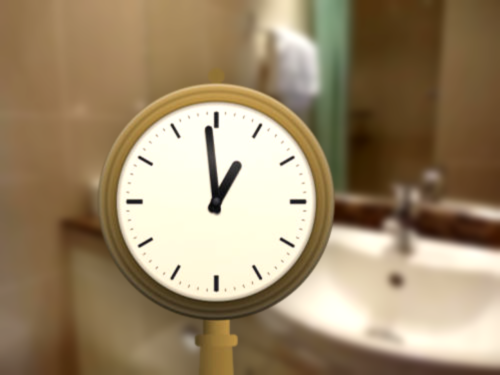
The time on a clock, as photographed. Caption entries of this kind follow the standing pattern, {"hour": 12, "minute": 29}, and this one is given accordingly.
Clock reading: {"hour": 12, "minute": 59}
